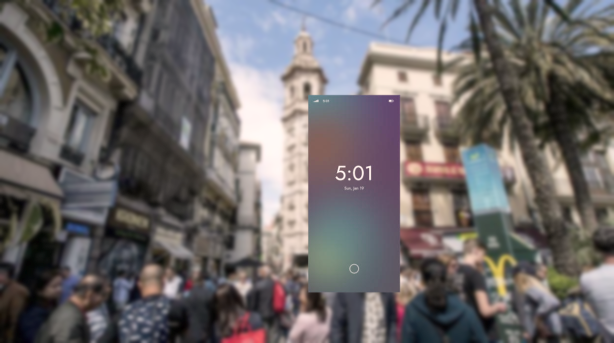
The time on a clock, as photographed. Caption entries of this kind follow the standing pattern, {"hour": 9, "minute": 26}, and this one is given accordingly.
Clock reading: {"hour": 5, "minute": 1}
